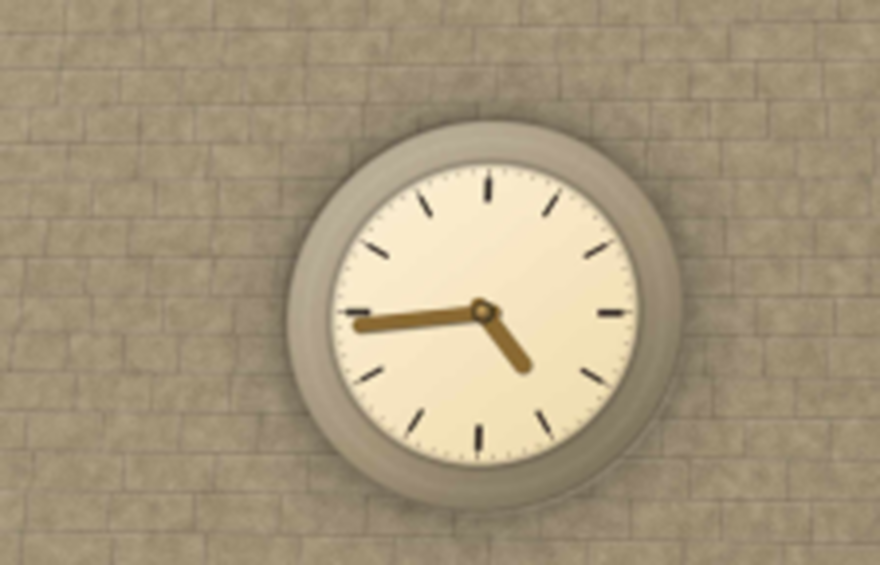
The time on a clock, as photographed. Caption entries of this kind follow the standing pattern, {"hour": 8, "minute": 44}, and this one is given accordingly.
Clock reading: {"hour": 4, "minute": 44}
